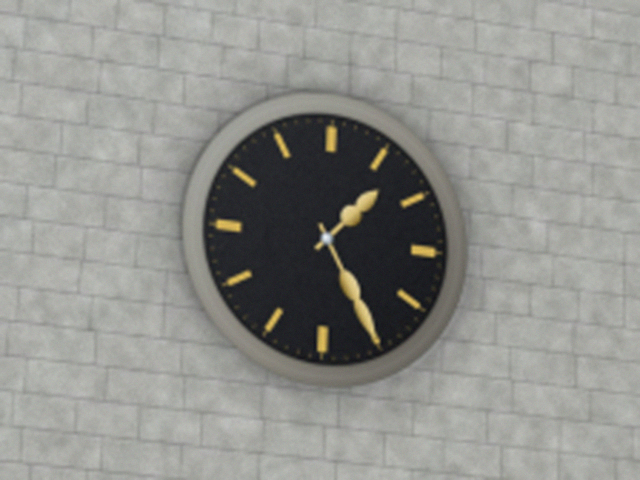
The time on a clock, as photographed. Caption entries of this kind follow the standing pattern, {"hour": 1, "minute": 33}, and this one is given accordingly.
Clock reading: {"hour": 1, "minute": 25}
